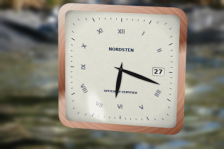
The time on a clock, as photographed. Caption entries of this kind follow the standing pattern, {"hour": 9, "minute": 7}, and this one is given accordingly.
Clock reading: {"hour": 6, "minute": 18}
